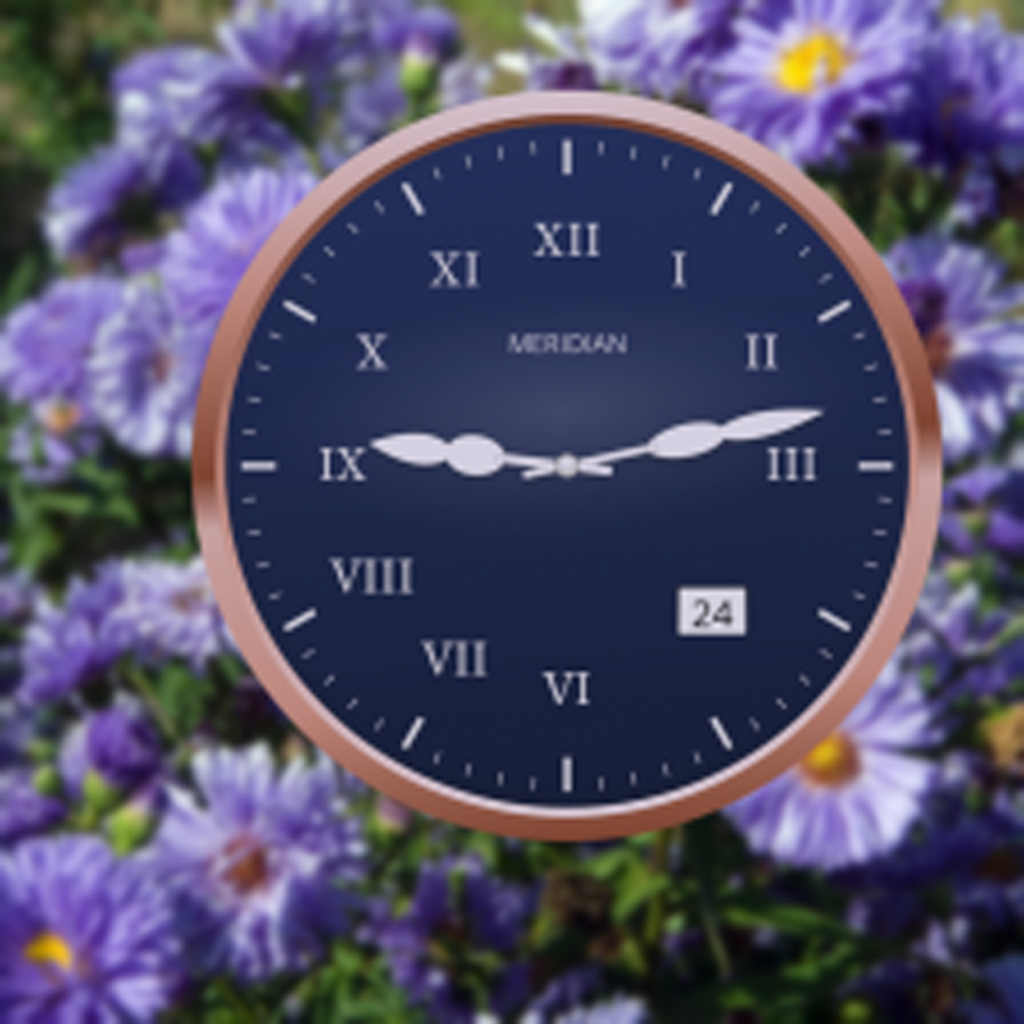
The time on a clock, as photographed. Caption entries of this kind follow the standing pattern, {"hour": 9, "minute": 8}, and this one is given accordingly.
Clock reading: {"hour": 9, "minute": 13}
